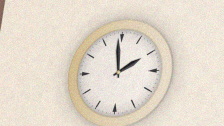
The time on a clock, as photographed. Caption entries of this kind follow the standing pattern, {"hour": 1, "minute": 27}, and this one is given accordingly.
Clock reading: {"hour": 1, "minute": 59}
